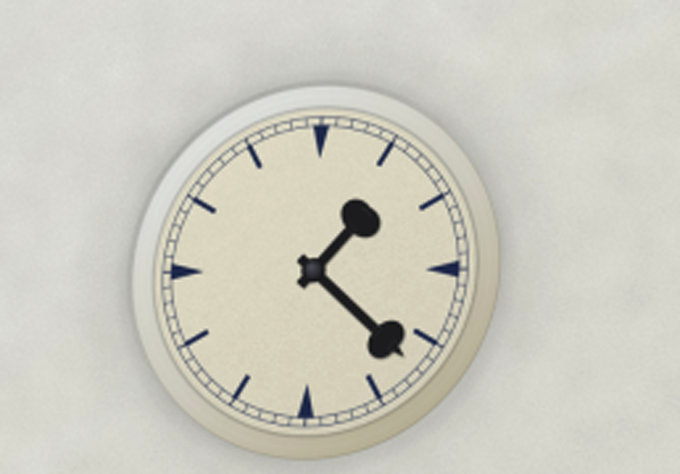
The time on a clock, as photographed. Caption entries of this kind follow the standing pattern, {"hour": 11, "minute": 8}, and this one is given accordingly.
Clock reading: {"hour": 1, "minute": 22}
